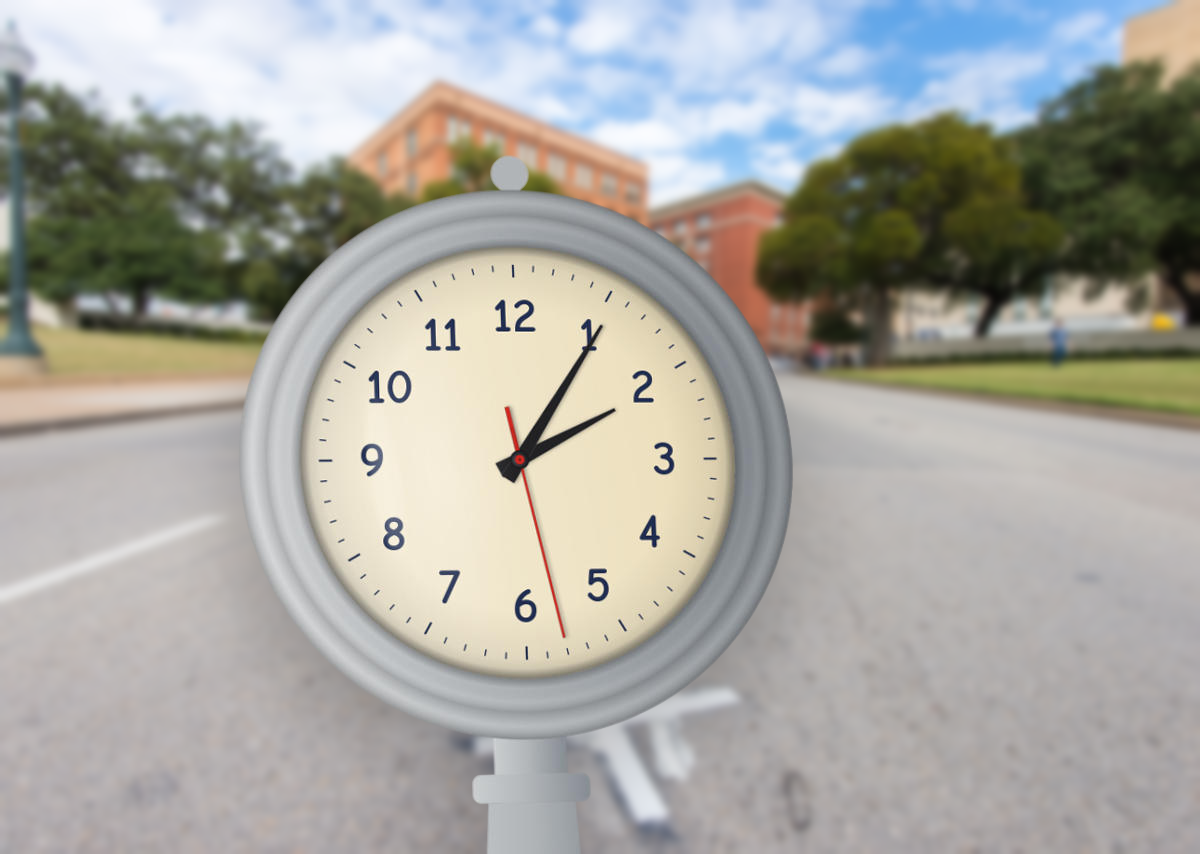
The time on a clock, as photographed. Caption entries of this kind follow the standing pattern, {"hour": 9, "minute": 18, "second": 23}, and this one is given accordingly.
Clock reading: {"hour": 2, "minute": 5, "second": 28}
